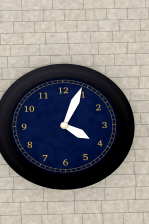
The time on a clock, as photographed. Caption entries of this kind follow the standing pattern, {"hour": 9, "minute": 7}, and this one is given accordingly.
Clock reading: {"hour": 4, "minute": 4}
